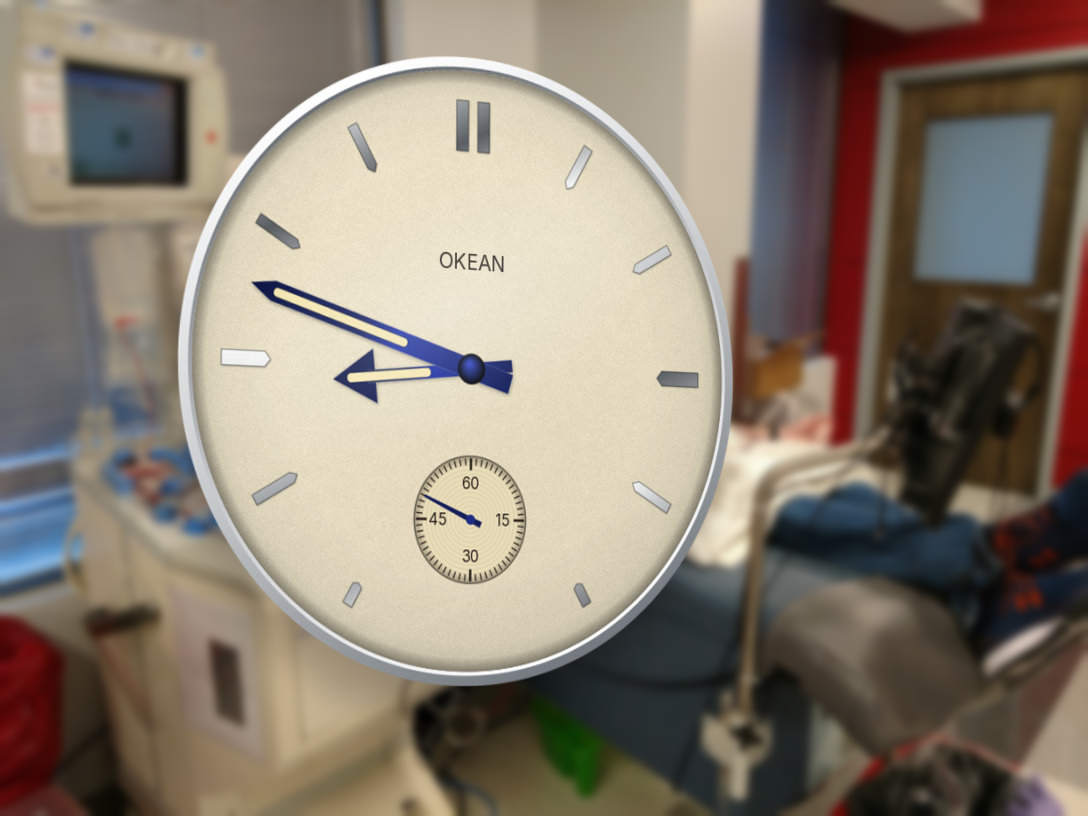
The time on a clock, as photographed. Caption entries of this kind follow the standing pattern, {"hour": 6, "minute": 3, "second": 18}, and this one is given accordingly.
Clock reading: {"hour": 8, "minute": 47, "second": 49}
